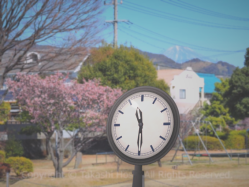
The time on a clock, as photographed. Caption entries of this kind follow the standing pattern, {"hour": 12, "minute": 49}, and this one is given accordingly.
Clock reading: {"hour": 11, "minute": 30}
